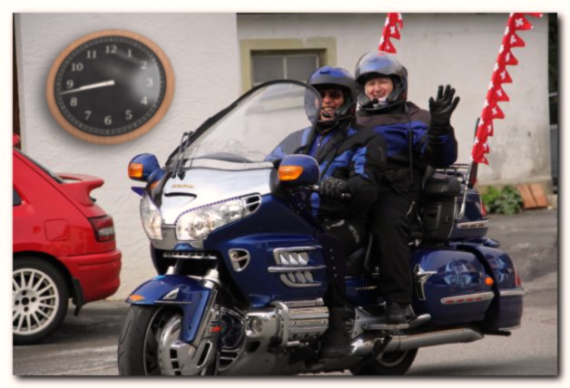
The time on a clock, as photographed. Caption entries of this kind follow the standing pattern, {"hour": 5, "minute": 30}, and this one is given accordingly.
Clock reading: {"hour": 8, "minute": 43}
